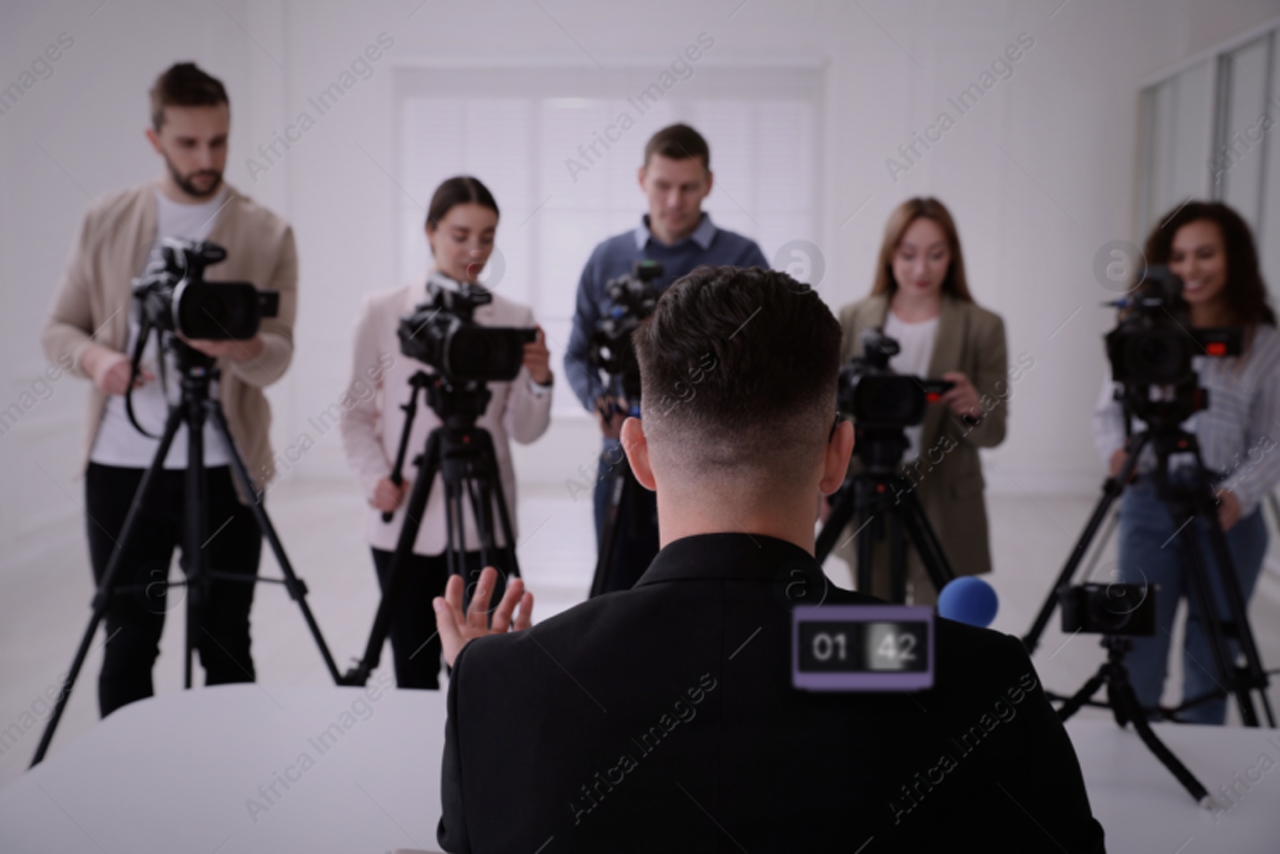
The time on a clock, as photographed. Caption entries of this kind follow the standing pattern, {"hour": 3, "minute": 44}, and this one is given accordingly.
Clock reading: {"hour": 1, "minute": 42}
